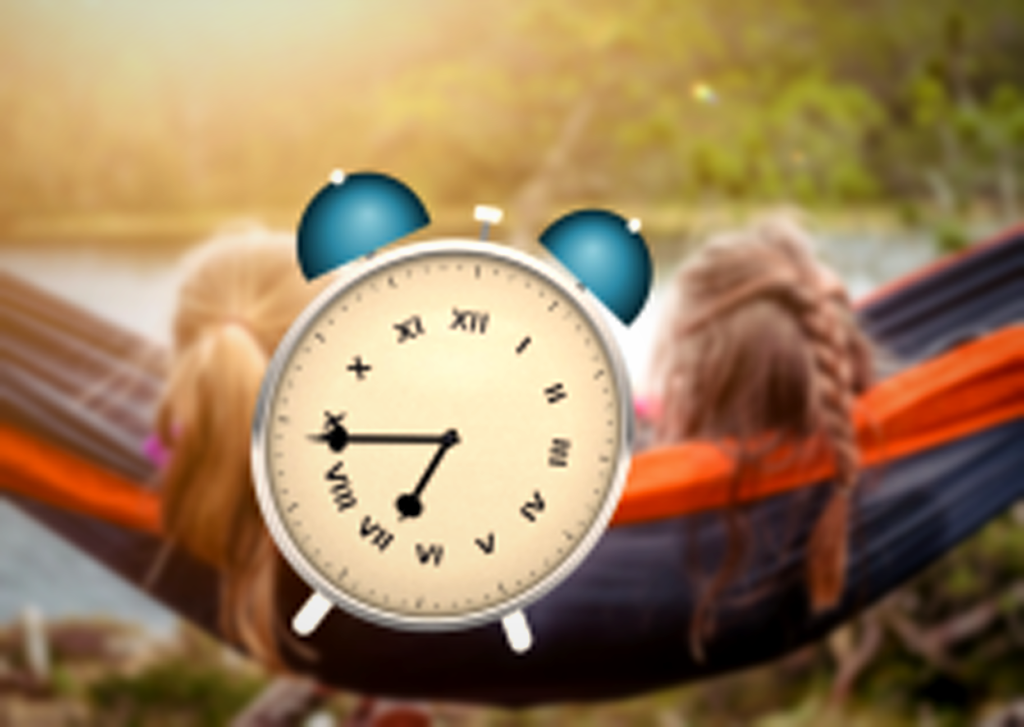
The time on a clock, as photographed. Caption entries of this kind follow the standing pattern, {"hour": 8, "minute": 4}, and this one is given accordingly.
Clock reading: {"hour": 6, "minute": 44}
